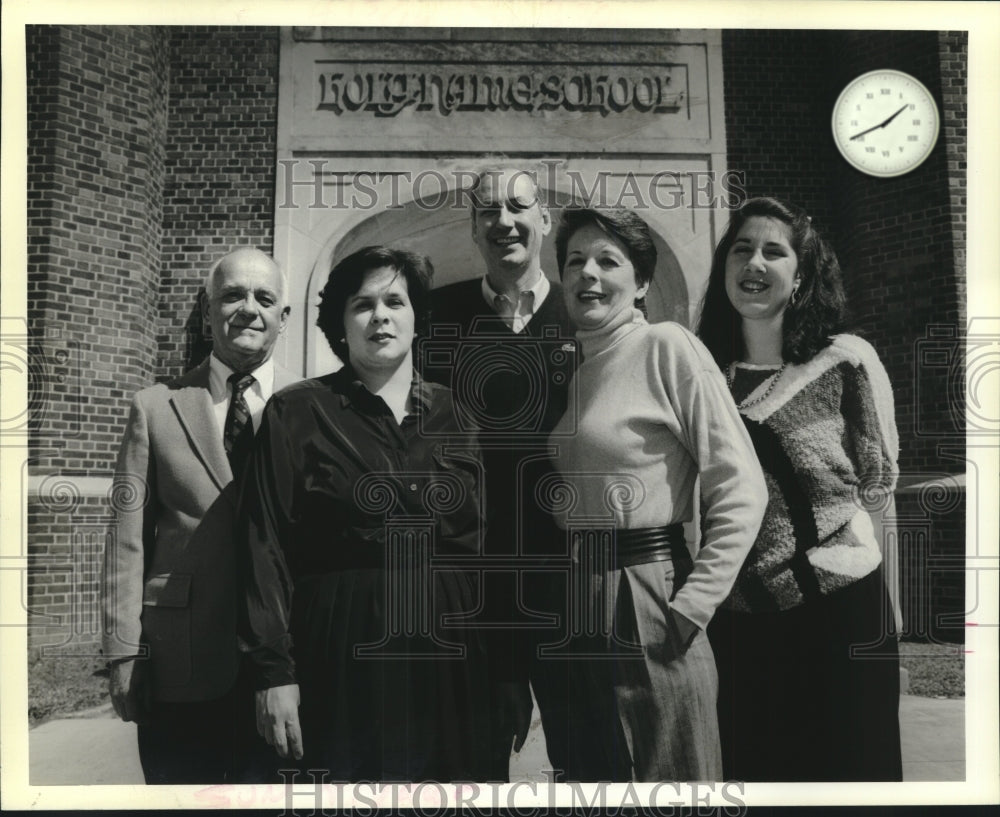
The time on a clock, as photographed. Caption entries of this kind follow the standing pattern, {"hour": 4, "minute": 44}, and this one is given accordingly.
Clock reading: {"hour": 1, "minute": 41}
